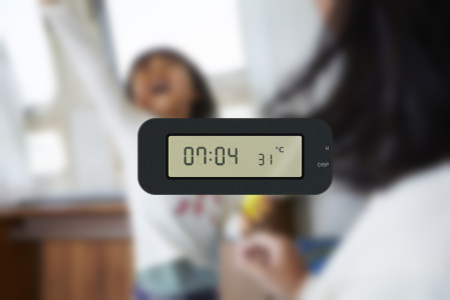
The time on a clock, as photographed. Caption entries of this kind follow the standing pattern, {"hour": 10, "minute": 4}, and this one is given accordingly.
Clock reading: {"hour": 7, "minute": 4}
